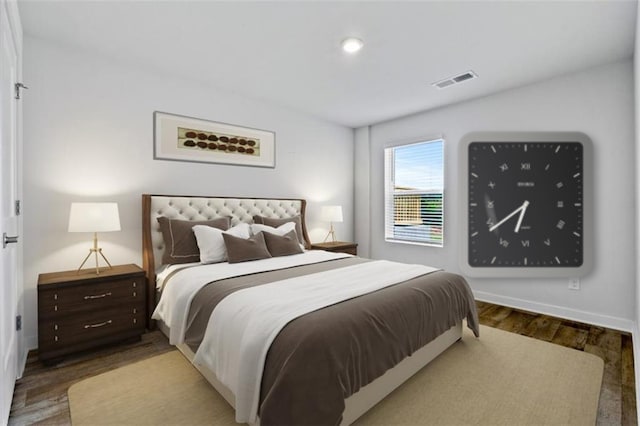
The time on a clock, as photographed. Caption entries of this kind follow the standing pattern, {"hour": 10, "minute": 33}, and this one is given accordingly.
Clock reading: {"hour": 6, "minute": 39}
